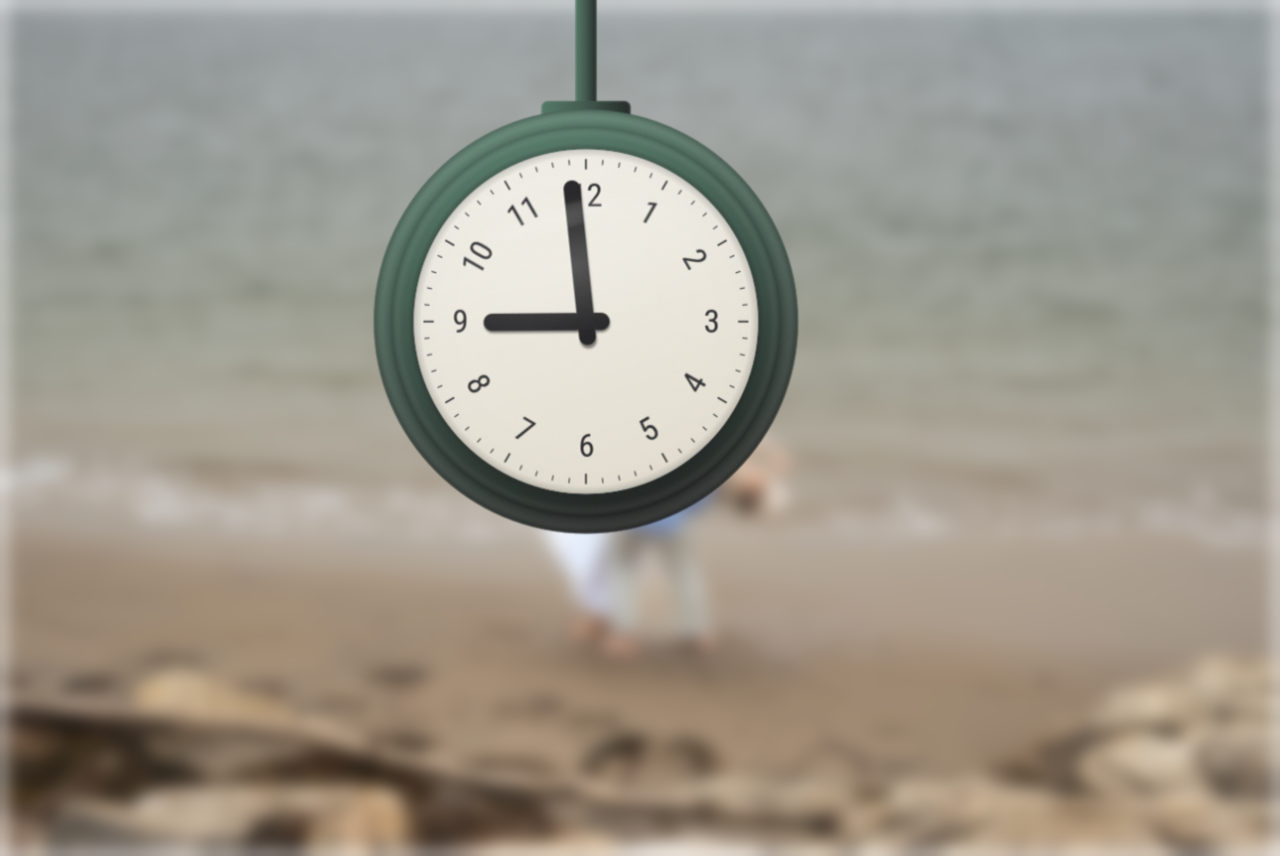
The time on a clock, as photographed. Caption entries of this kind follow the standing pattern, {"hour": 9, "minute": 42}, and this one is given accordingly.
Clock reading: {"hour": 8, "minute": 59}
